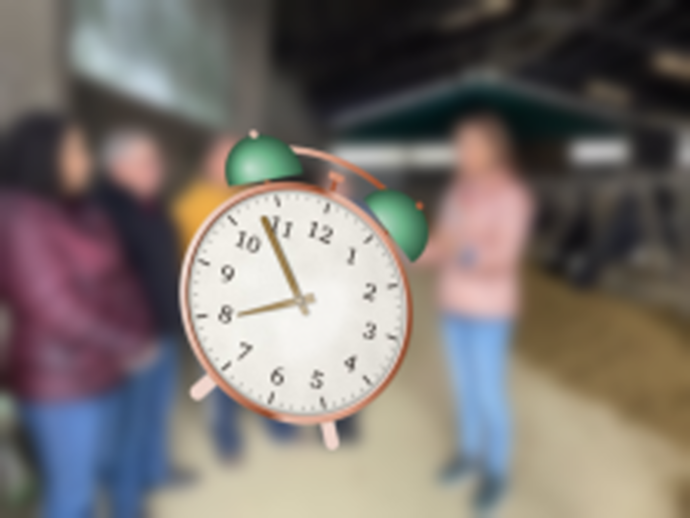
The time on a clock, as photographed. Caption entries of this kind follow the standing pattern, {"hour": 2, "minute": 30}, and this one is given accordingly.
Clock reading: {"hour": 7, "minute": 53}
